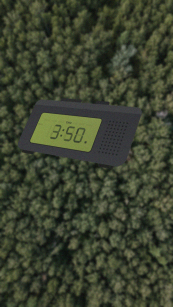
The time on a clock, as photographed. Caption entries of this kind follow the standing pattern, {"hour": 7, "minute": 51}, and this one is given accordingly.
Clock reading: {"hour": 3, "minute": 50}
